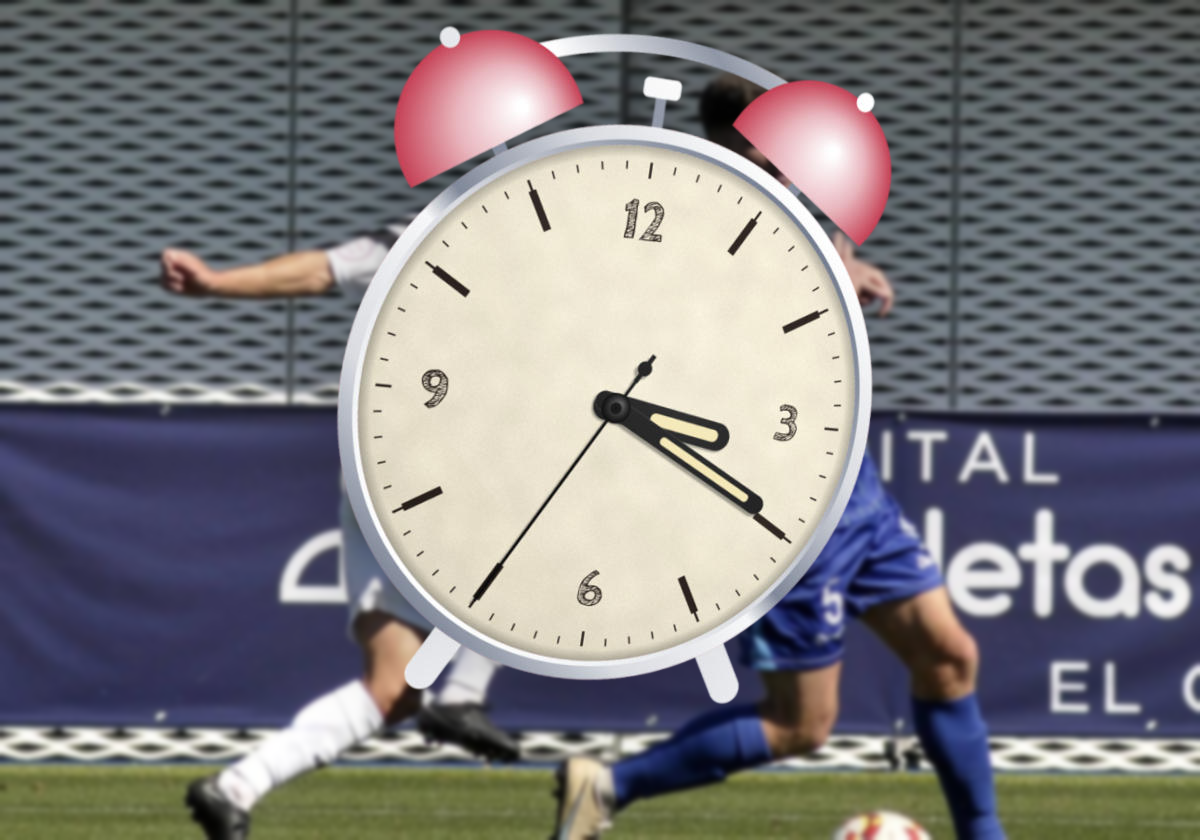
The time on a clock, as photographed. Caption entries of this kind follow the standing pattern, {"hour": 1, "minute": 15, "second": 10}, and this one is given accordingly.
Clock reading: {"hour": 3, "minute": 19, "second": 35}
